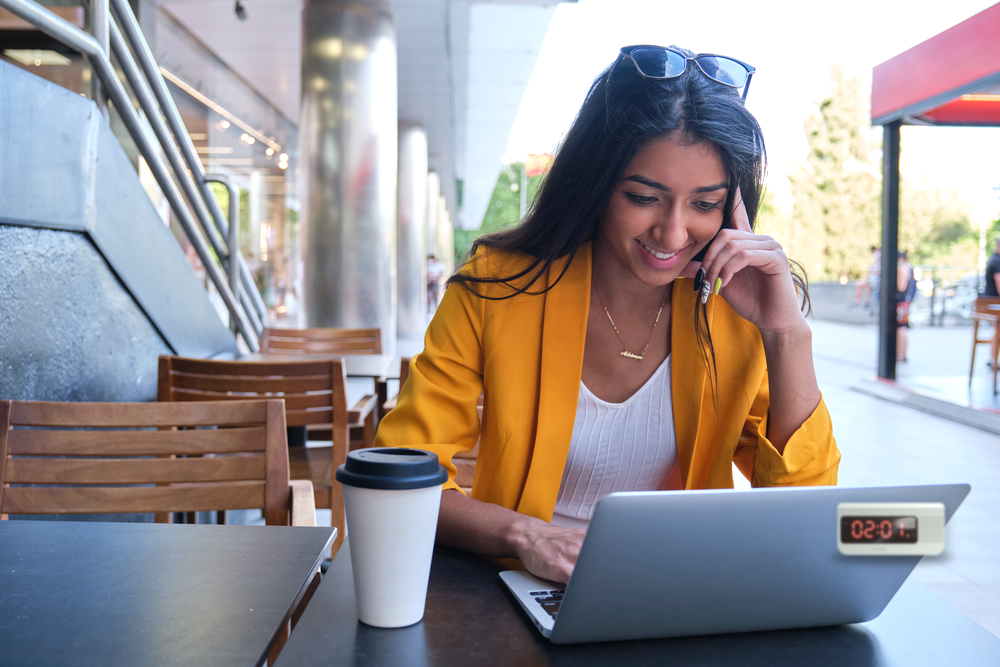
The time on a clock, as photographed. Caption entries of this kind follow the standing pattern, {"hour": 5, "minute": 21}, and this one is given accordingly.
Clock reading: {"hour": 2, "minute": 1}
